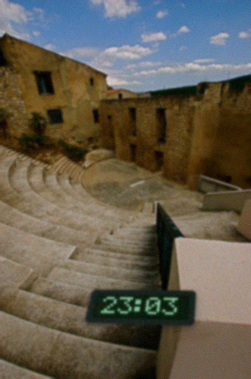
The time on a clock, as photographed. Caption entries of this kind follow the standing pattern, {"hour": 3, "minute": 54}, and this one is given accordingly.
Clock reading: {"hour": 23, "minute": 3}
